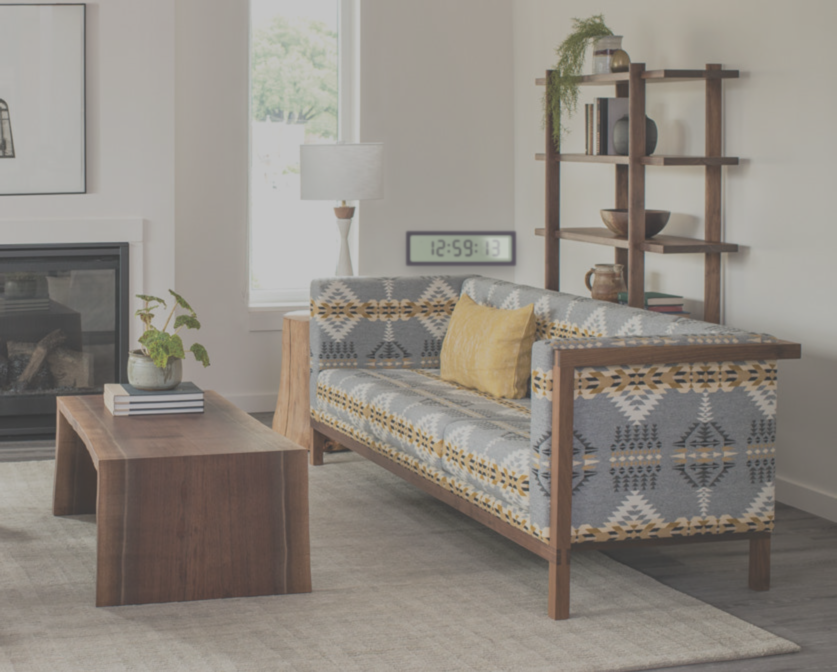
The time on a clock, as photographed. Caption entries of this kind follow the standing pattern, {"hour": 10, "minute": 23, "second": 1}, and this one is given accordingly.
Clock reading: {"hour": 12, "minute": 59, "second": 13}
